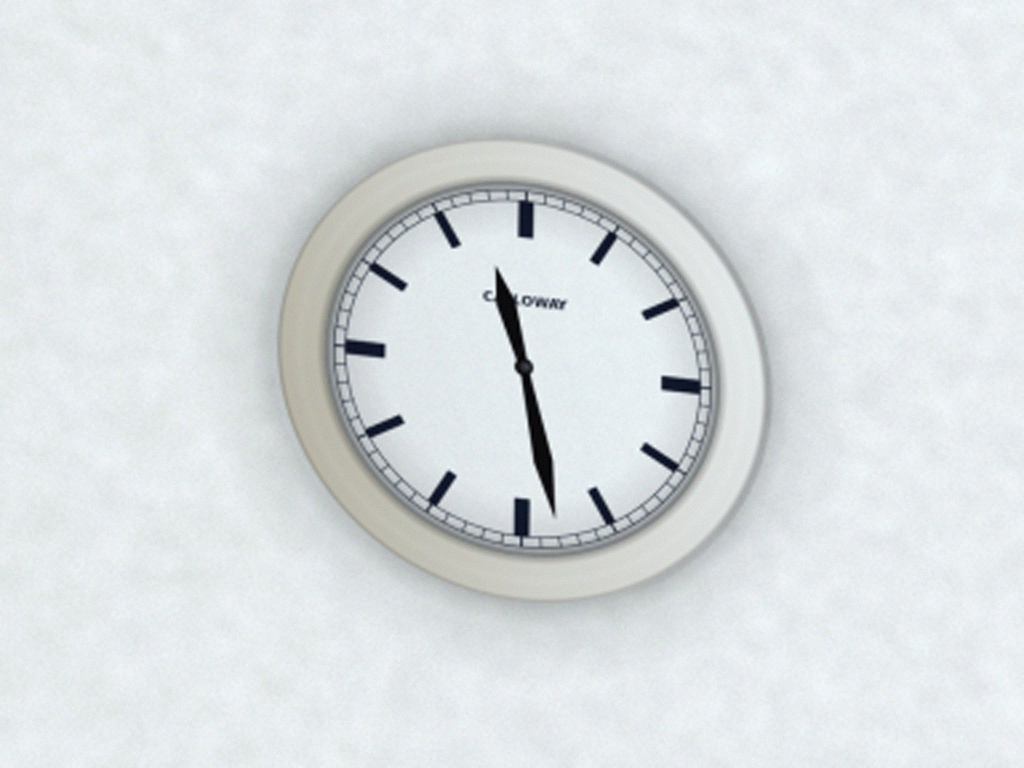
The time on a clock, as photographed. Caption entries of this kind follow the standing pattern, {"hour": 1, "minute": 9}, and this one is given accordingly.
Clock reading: {"hour": 11, "minute": 28}
